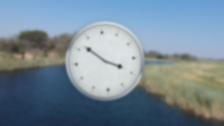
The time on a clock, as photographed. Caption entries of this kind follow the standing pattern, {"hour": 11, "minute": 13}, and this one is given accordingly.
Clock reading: {"hour": 3, "minute": 52}
